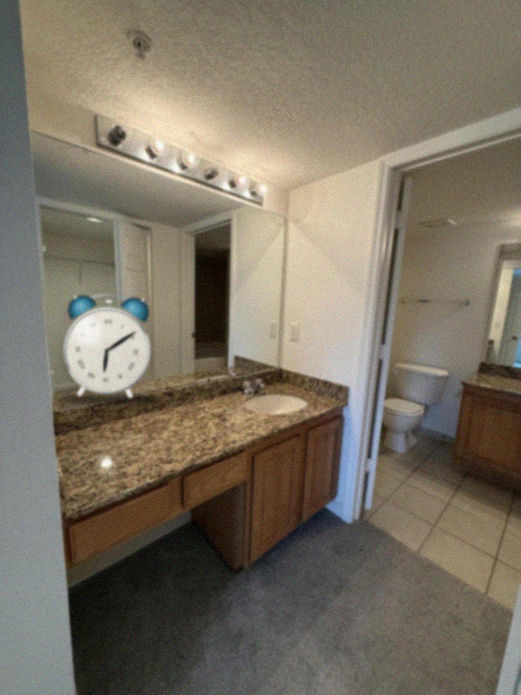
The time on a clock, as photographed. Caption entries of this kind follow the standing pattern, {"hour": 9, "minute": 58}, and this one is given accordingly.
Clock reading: {"hour": 6, "minute": 9}
